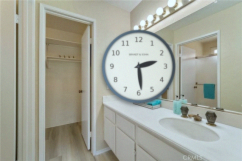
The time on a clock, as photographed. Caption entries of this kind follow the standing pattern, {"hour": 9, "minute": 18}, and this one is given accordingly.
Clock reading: {"hour": 2, "minute": 29}
